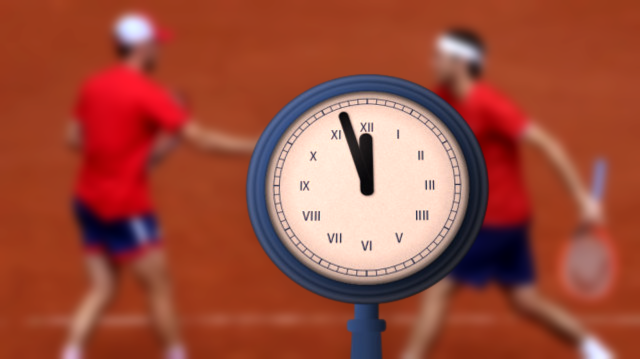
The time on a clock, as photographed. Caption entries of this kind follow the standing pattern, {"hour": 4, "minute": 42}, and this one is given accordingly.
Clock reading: {"hour": 11, "minute": 57}
